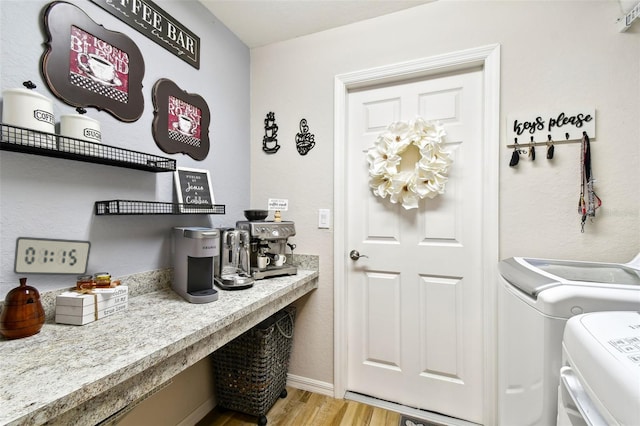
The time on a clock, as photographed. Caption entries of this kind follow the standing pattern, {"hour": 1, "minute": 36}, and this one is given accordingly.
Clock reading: {"hour": 1, "minute": 15}
